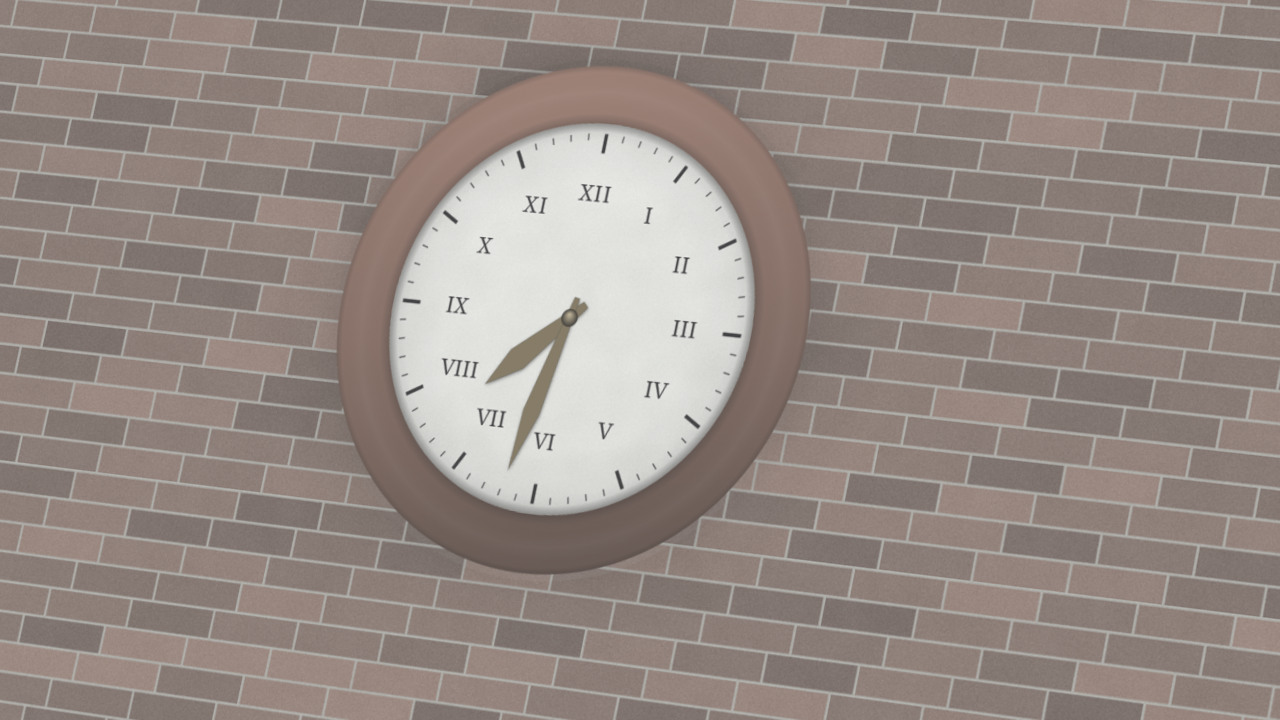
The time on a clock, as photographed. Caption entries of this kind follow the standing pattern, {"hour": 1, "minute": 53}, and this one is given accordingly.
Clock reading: {"hour": 7, "minute": 32}
